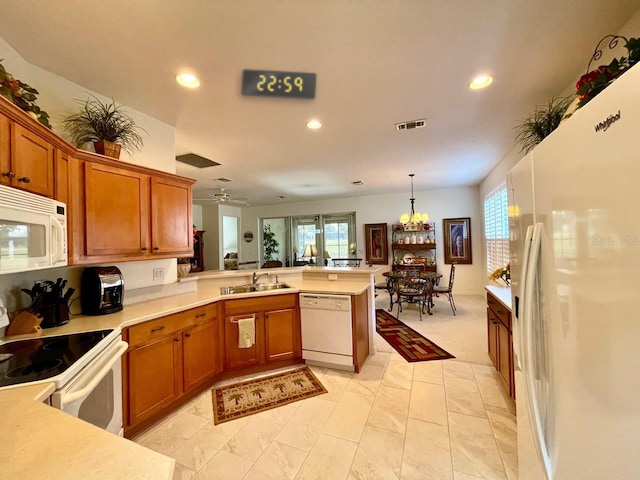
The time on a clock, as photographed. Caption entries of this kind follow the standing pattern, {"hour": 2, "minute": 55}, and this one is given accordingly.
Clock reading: {"hour": 22, "minute": 59}
